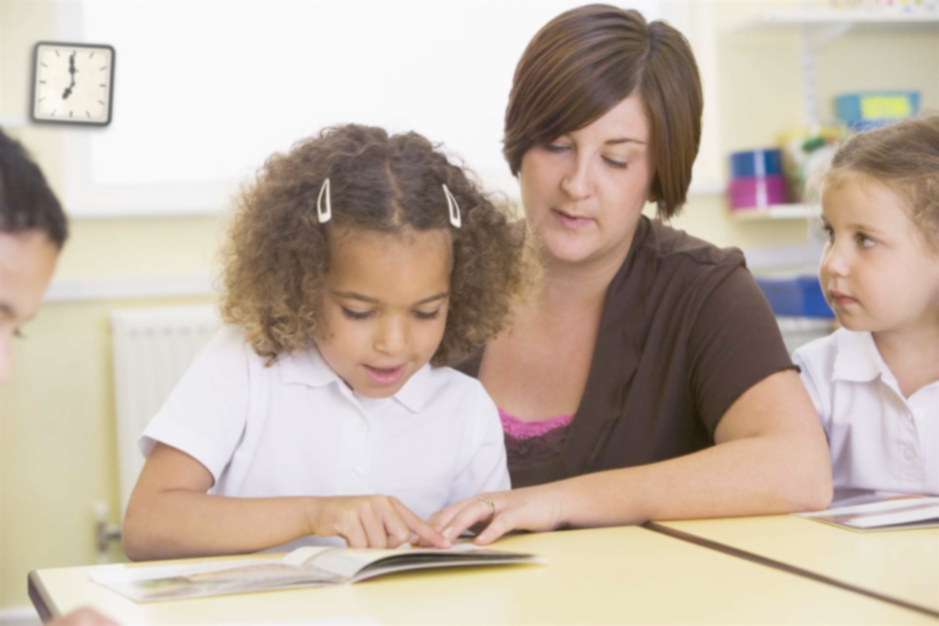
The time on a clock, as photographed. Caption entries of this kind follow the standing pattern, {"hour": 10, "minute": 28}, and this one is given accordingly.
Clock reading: {"hour": 6, "minute": 59}
